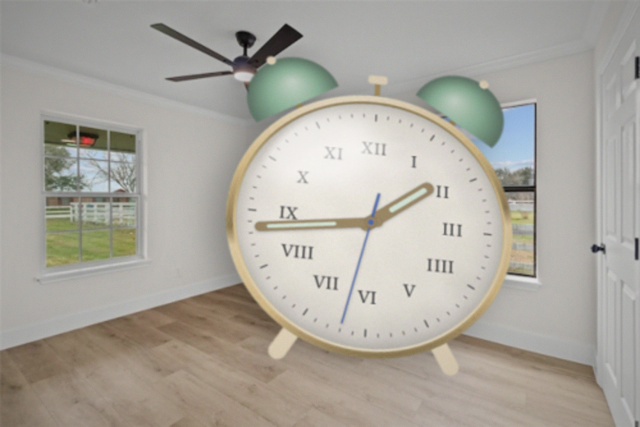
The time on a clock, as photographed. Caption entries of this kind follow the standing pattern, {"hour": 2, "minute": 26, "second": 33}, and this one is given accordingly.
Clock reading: {"hour": 1, "minute": 43, "second": 32}
